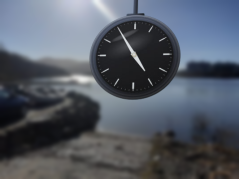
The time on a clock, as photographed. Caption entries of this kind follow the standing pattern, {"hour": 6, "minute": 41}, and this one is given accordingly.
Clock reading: {"hour": 4, "minute": 55}
